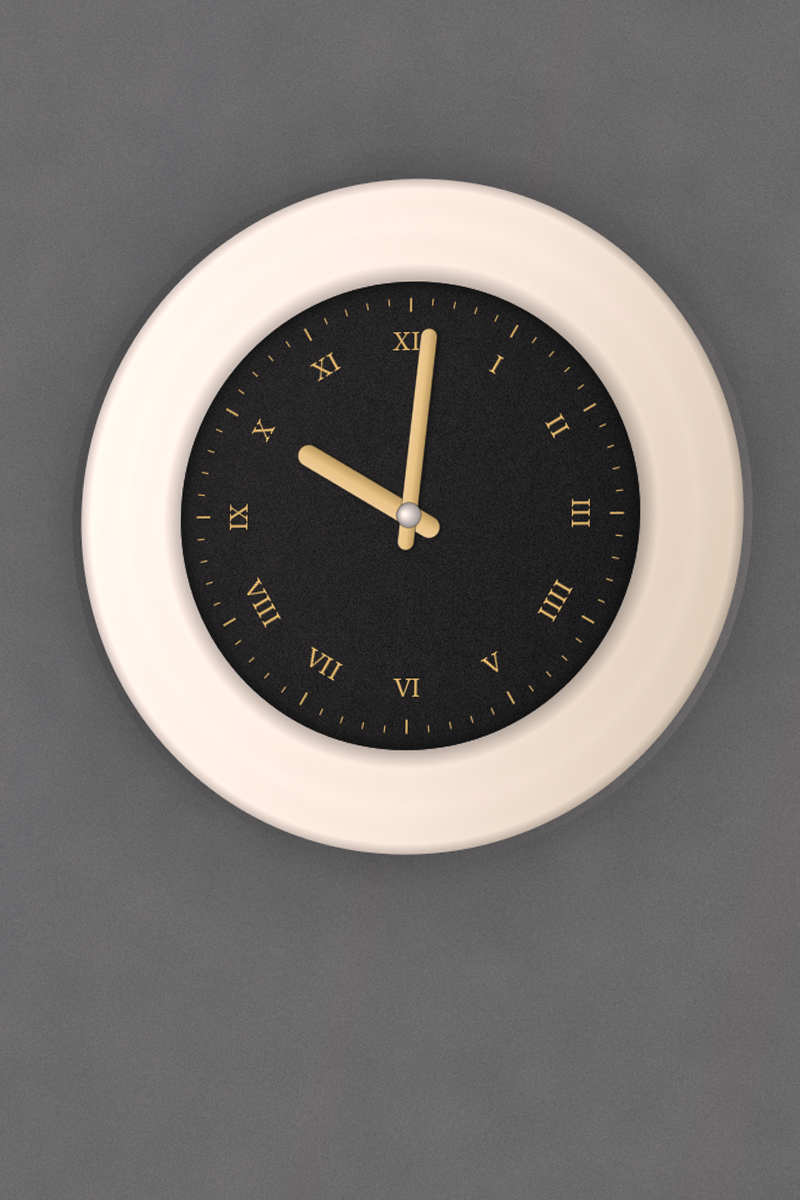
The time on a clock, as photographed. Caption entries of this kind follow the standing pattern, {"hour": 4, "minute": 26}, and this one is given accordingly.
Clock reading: {"hour": 10, "minute": 1}
